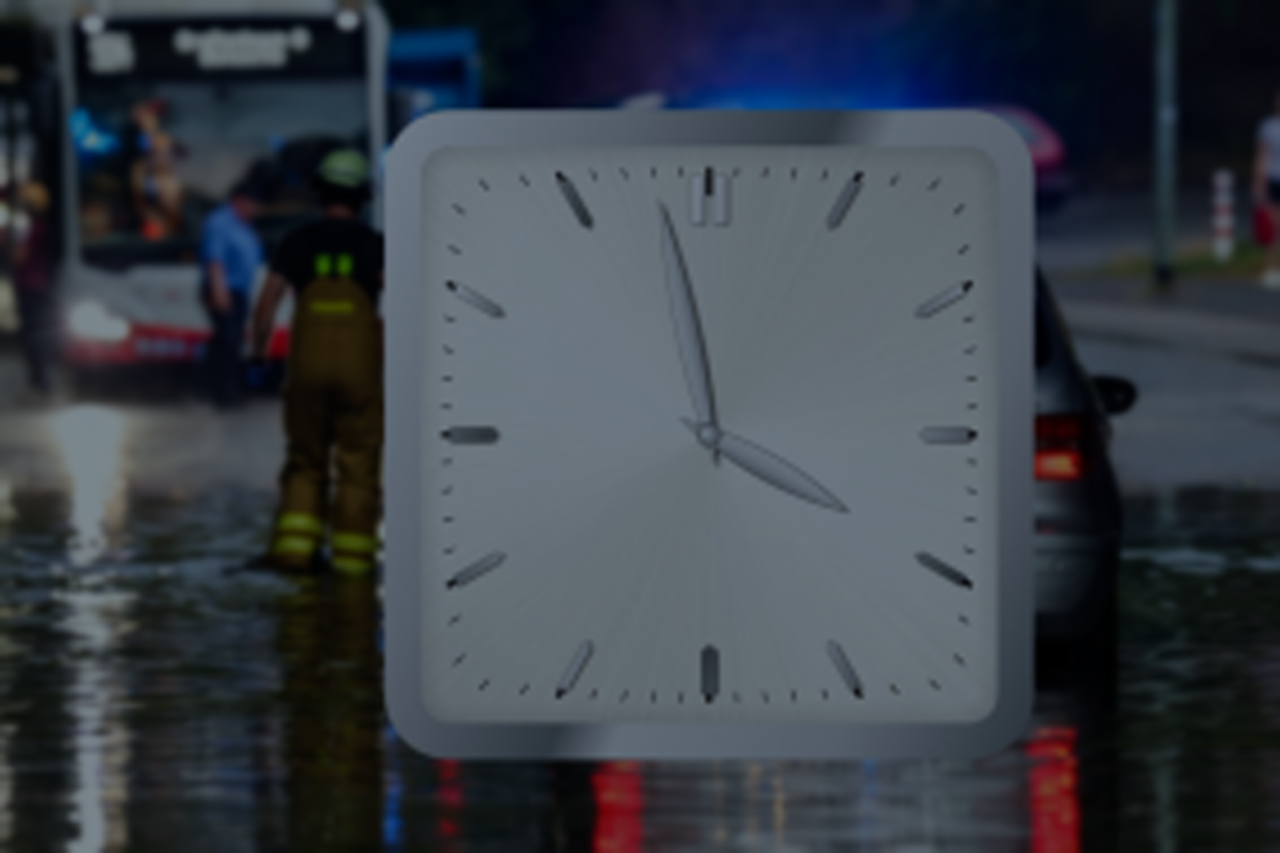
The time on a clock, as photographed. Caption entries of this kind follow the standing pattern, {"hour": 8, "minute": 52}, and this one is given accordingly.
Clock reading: {"hour": 3, "minute": 58}
